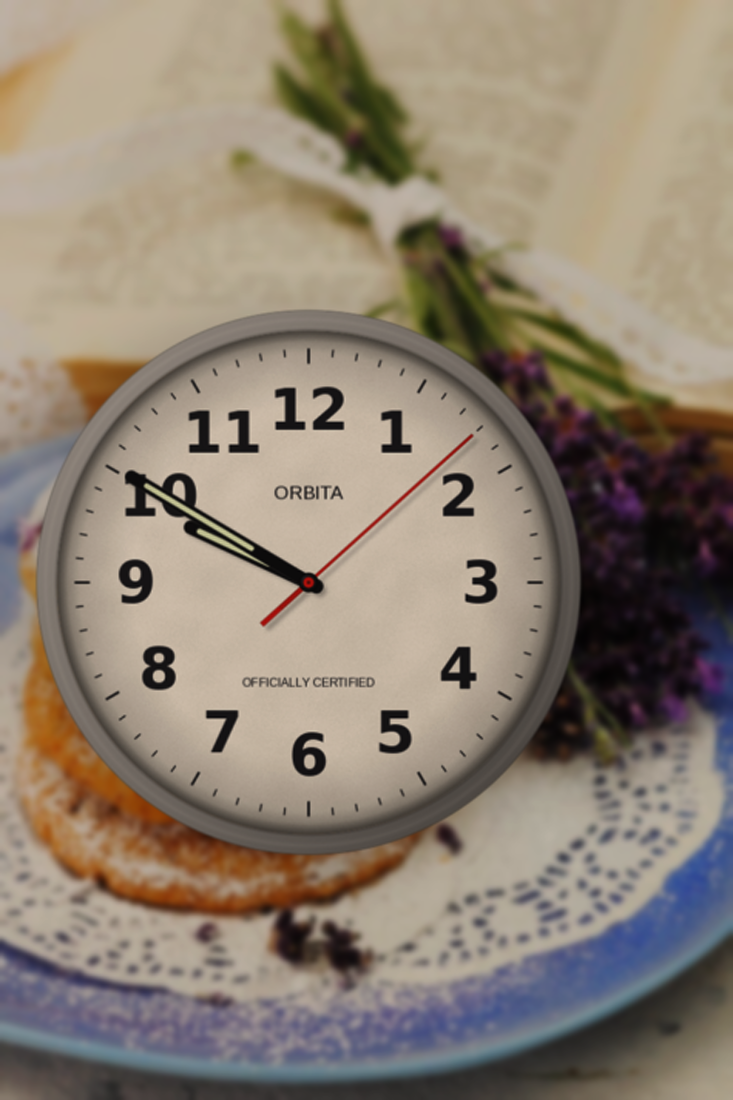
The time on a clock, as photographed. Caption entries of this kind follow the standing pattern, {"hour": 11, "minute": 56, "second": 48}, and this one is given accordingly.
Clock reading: {"hour": 9, "minute": 50, "second": 8}
